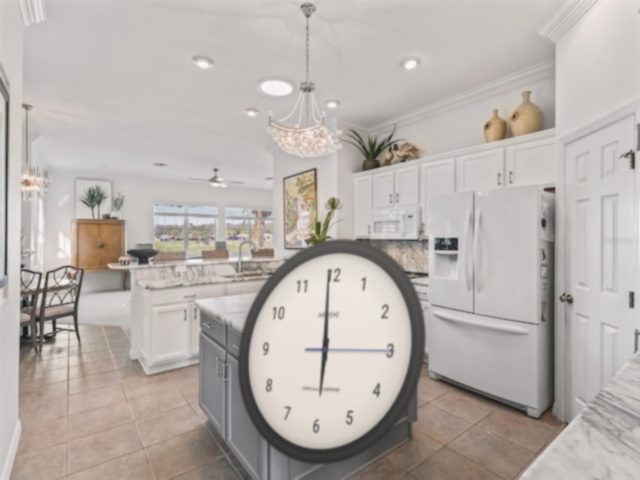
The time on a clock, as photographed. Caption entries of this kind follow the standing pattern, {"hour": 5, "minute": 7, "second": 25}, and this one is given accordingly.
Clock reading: {"hour": 5, "minute": 59, "second": 15}
